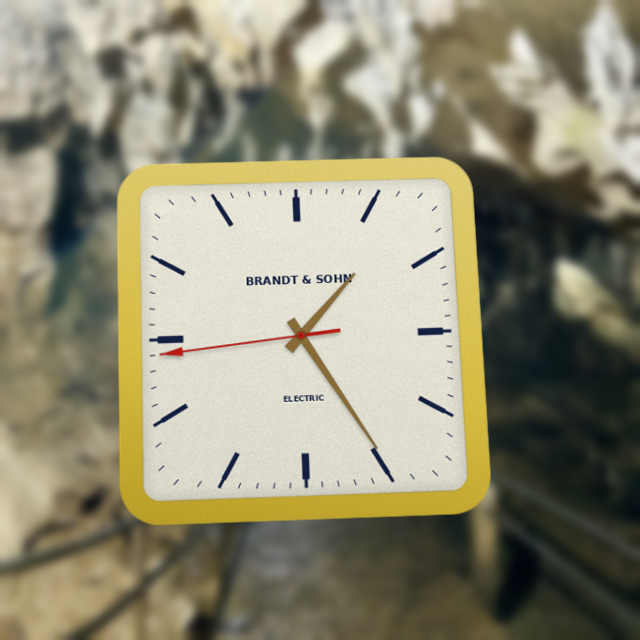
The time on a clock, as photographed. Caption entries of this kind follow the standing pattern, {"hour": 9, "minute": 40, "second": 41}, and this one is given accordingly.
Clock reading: {"hour": 1, "minute": 24, "second": 44}
